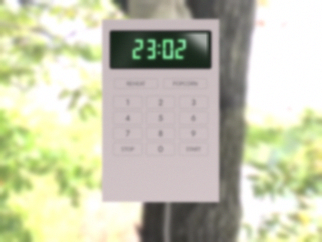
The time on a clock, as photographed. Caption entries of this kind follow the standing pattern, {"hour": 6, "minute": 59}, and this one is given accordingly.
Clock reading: {"hour": 23, "minute": 2}
